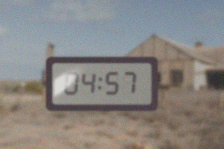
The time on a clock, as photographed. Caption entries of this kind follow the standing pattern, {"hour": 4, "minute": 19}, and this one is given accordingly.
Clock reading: {"hour": 4, "minute": 57}
